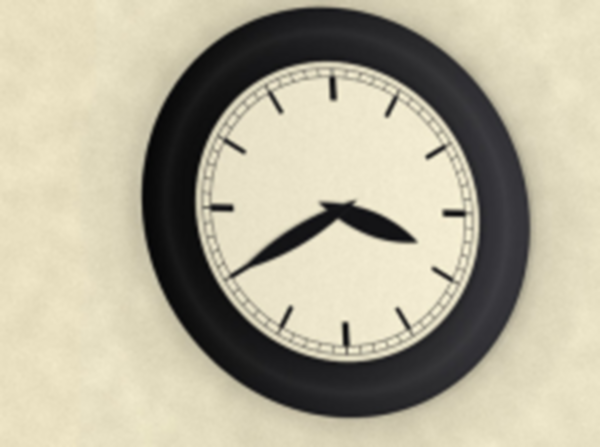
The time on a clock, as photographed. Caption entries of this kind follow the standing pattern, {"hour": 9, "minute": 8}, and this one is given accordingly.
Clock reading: {"hour": 3, "minute": 40}
